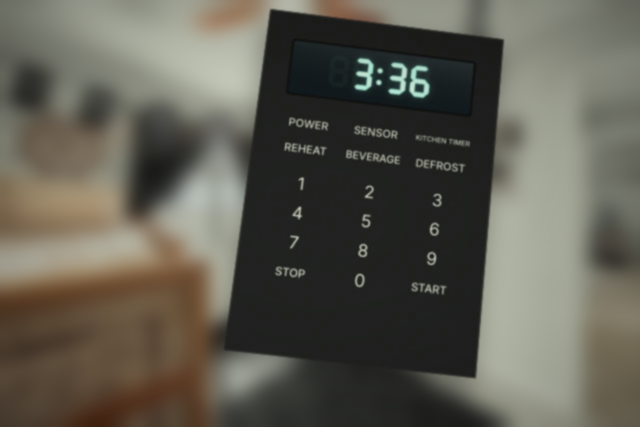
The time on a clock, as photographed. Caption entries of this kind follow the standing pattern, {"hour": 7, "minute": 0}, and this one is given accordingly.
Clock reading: {"hour": 3, "minute": 36}
